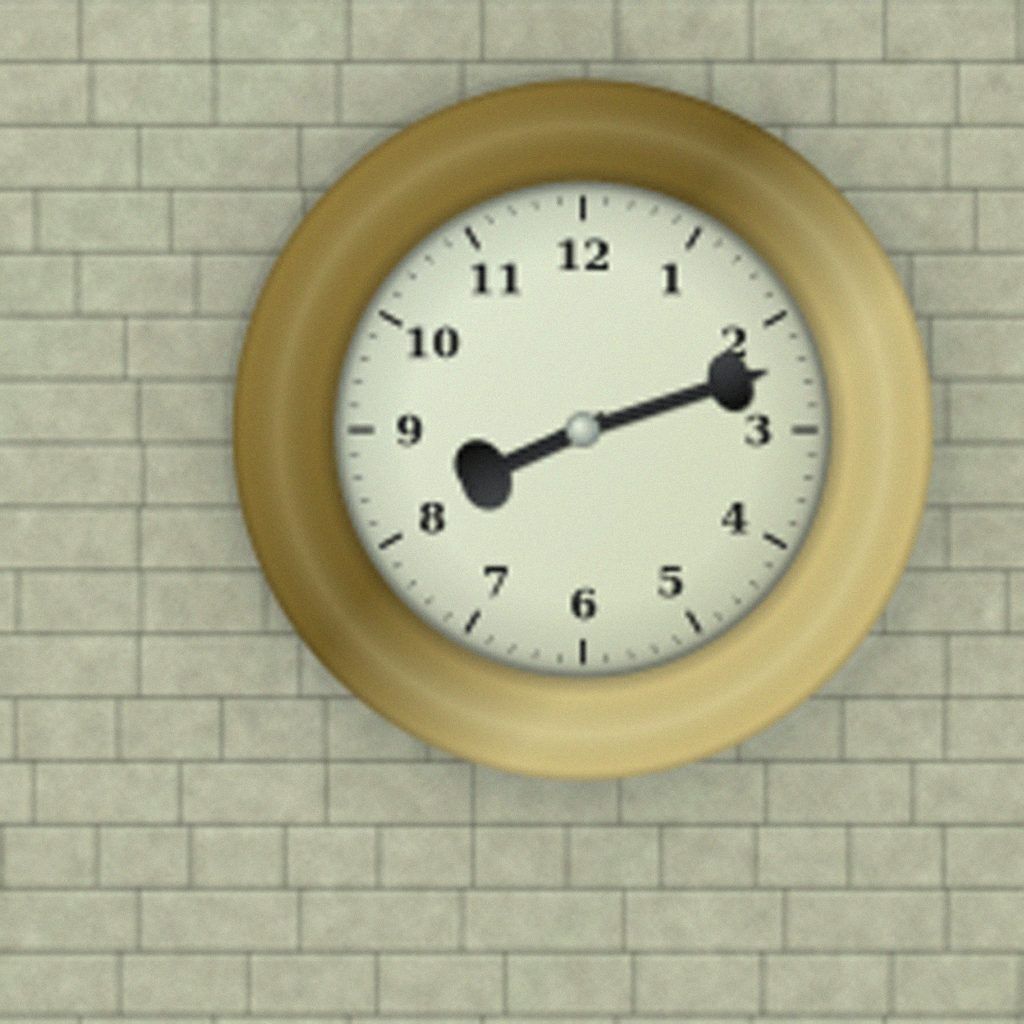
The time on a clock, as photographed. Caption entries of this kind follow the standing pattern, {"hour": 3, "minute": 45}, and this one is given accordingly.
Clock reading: {"hour": 8, "minute": 12}
